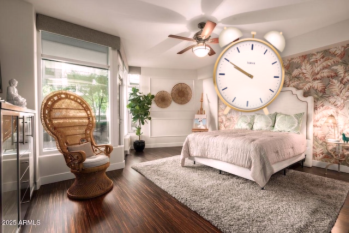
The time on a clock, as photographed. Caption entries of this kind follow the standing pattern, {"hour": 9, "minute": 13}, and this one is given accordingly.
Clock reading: {"hour": 9, "minute": 50}
